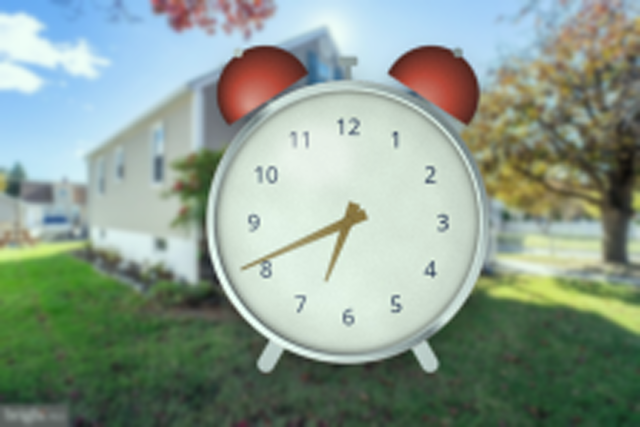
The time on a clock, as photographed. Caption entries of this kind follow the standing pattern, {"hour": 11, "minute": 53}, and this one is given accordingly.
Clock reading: {"hour": 6, "minute": 41}
